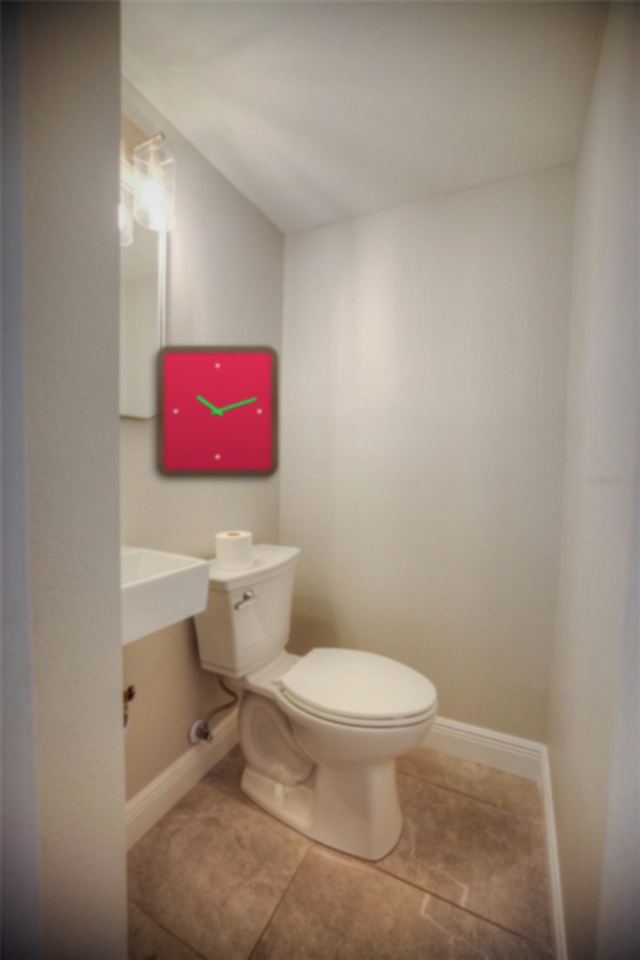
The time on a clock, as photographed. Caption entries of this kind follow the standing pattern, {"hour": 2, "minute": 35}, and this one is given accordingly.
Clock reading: {"hour": 10, "minute": 12}
